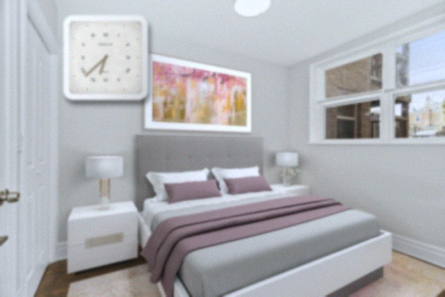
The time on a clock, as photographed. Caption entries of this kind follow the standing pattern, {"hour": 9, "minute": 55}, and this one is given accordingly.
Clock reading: {"hour": 6, "minute": 38}
